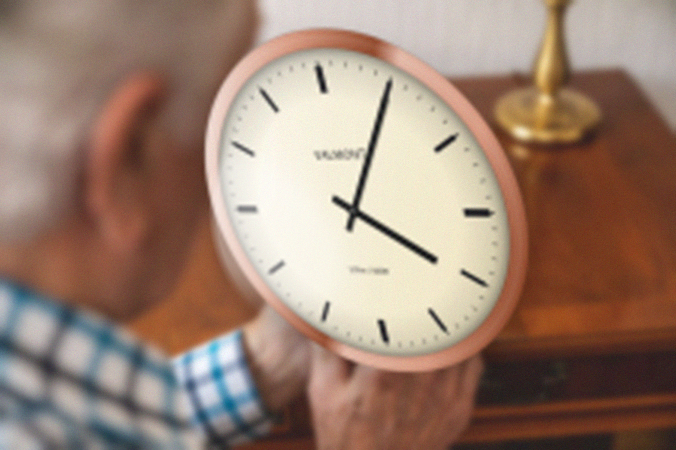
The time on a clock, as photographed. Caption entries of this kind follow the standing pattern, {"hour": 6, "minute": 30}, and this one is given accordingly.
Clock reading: {"hour": 4, "minute": 5}
